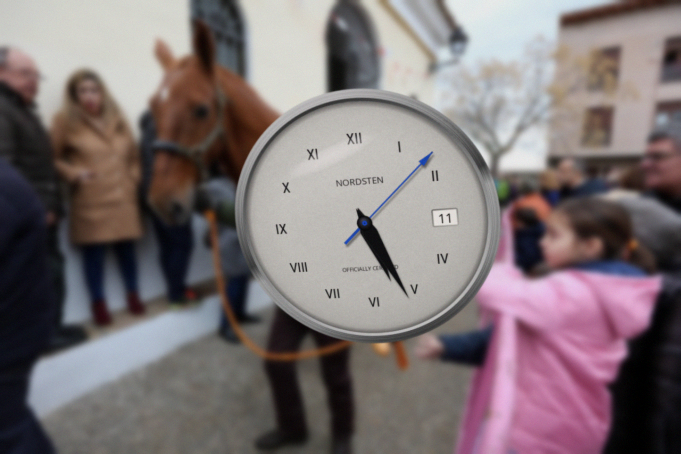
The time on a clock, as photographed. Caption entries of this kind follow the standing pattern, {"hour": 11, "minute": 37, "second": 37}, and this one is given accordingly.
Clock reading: {"hour": 5, "minute": 26, "second": 8}
